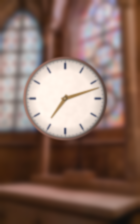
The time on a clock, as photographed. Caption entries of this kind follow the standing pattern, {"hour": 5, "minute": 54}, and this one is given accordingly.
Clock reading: {"hour": 7, "minute": 12}
